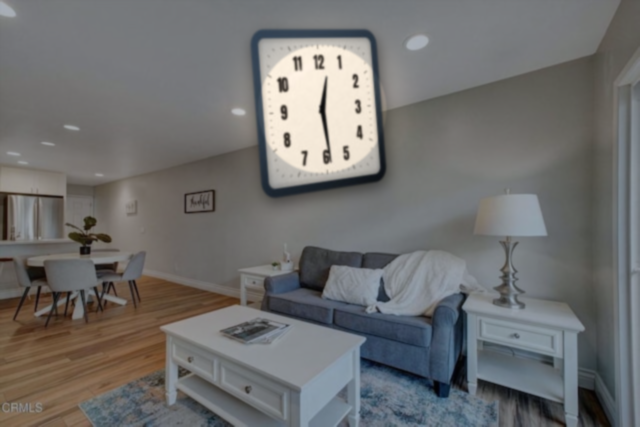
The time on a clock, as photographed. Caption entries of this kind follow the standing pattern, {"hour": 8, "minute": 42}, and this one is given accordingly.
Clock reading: {"hour": 12, "minute": 29}
